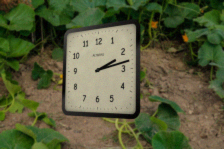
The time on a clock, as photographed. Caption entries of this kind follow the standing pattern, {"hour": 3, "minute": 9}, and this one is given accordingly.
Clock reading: {"hour": 2, "minute": 13}
